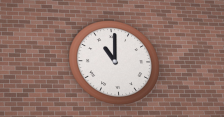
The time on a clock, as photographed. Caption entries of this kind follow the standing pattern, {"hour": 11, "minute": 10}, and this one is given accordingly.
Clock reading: {"hour": 11, "minute": 1}
